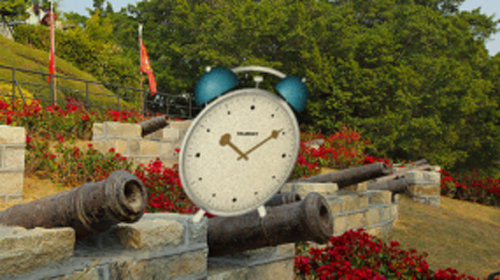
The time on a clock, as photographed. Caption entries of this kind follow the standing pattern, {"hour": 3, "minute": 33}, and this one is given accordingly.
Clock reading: {"hour": 10, "minute": 9}
